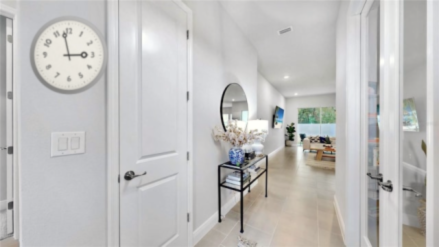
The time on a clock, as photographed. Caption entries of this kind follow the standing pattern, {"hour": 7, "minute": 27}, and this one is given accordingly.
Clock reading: {"hour": 2, "minute": 58}
